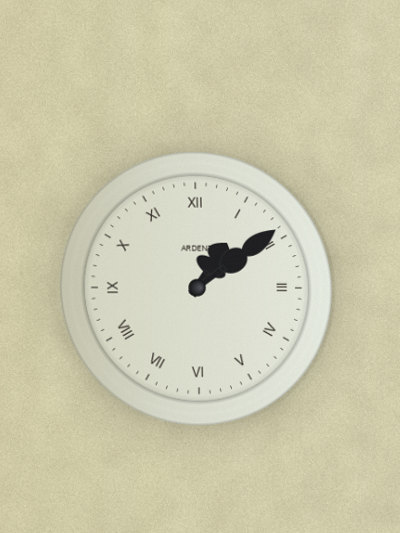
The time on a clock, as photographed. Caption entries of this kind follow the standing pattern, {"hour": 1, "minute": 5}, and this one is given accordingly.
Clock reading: {"hour": 1, "minute": 9}
